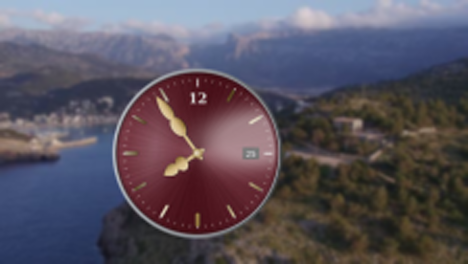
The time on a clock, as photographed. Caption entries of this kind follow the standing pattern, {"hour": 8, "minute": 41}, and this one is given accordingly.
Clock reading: {"hour": 7, "minute": 54}
